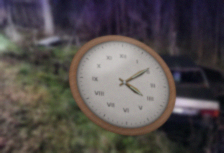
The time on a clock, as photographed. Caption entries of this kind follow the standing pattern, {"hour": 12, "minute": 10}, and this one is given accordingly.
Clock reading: {"hour": 4, "minute": 9}
